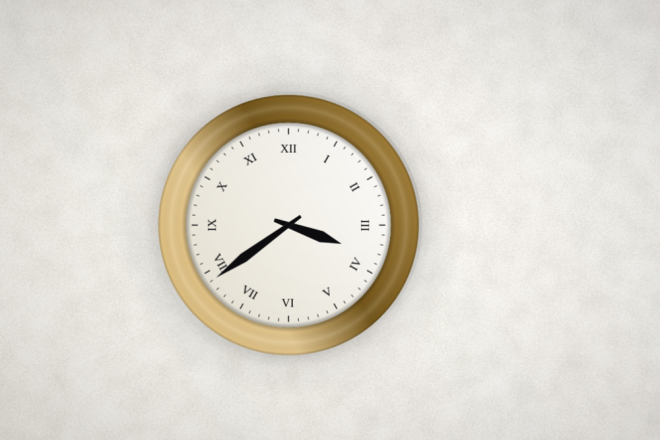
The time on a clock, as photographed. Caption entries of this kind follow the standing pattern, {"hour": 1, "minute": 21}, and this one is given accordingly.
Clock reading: {"hour": 3, "minute": 39}
